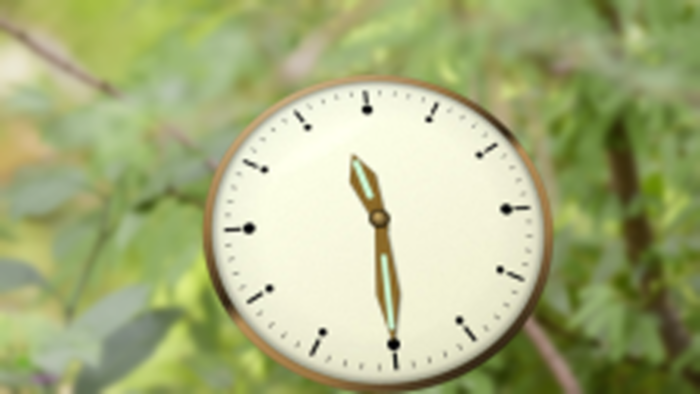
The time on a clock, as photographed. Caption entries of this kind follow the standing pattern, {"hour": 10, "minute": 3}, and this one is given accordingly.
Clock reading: {"hour": 11, "minute": 30}
